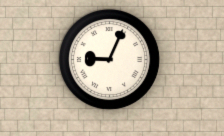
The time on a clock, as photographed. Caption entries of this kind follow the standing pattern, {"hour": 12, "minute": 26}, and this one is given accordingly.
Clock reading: {"hour": 9, "minute": 4}
